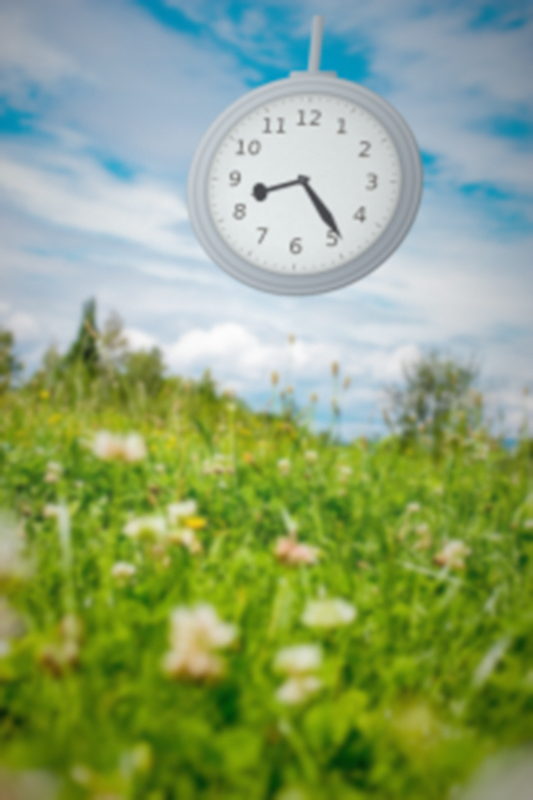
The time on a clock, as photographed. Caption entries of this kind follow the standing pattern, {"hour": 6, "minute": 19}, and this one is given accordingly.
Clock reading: {"hour": 8, "minute": 24}
